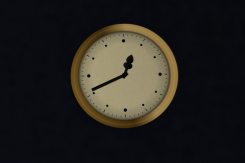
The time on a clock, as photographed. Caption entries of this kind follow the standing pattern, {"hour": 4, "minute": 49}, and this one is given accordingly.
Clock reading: {"hour": 12, "minute": 41}
